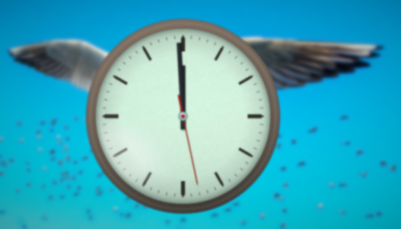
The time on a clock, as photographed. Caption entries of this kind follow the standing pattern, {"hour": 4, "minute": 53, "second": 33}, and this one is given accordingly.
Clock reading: {"hour": 11, "minute": 59, "second": 28}
